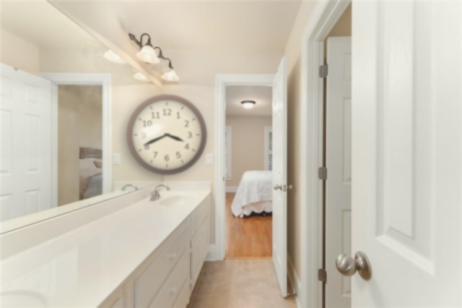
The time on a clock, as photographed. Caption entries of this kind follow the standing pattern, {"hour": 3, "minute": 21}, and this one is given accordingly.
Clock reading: {"hour": 3, "minute": 41}
